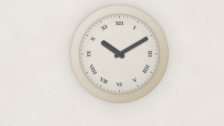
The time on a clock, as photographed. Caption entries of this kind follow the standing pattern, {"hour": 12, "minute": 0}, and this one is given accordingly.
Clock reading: {"hour": 10, "minute": 10}
